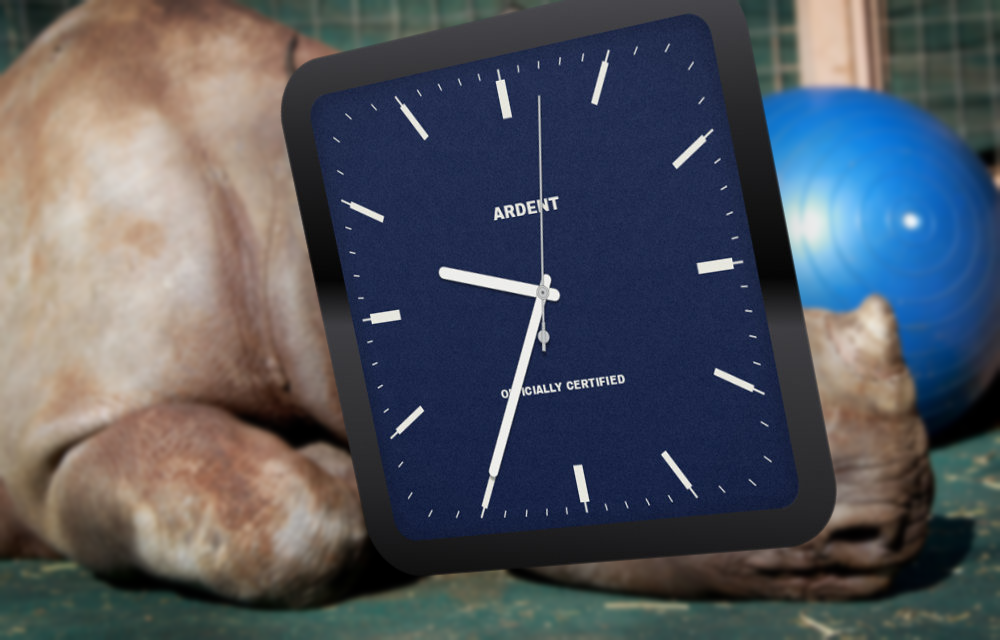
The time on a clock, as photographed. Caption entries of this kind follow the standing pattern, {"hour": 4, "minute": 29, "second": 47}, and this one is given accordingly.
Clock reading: {"hour": 9, "minute": 35, "second": 2}
